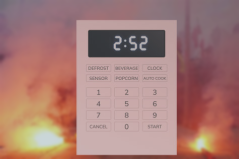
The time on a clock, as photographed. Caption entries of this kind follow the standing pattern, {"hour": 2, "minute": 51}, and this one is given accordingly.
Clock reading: {"hour": 2, "minute": 52}
